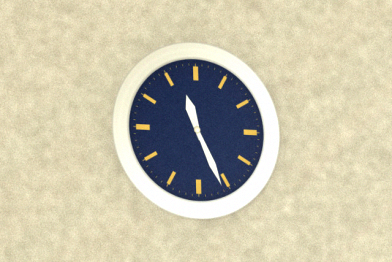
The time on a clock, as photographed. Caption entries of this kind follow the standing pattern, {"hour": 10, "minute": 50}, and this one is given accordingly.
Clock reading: {"hour": 11, "minute": 26}
